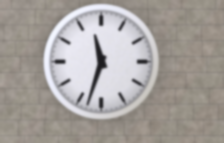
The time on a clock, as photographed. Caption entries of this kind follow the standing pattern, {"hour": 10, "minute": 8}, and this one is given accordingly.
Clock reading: {"hour": 11, "minute": 33}
